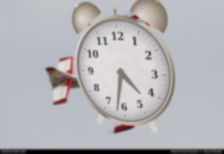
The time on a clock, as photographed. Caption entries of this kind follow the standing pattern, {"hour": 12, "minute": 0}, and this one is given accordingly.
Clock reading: {"hour": 4, "minute": 32}
